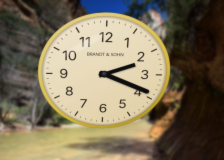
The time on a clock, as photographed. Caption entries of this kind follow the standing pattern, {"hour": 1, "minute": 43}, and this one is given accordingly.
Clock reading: {"hour": 2, "minute": 19}
